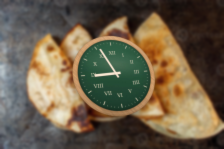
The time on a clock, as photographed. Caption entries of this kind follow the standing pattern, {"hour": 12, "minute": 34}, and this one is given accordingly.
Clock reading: {"hour": 8, "minute": 56}
